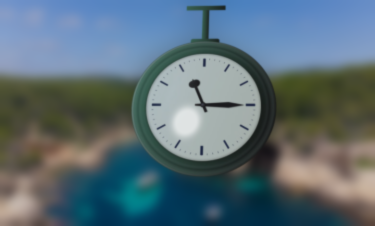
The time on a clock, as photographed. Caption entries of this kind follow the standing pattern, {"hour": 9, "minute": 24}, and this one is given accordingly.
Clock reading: {"hour": 11, "minute": 15}
